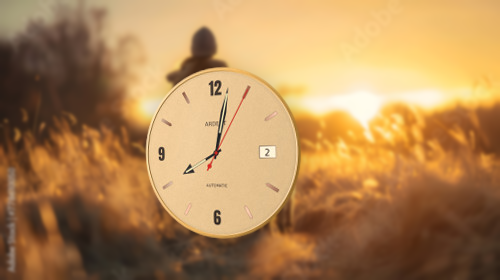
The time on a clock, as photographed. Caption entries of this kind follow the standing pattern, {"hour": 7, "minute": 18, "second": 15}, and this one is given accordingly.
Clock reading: {"hour": 8, "minute": 2, "second": 5}
